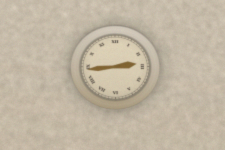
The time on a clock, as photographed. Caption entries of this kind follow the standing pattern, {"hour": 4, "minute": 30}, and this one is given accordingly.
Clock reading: {"hour": 2, "minute": 44}
